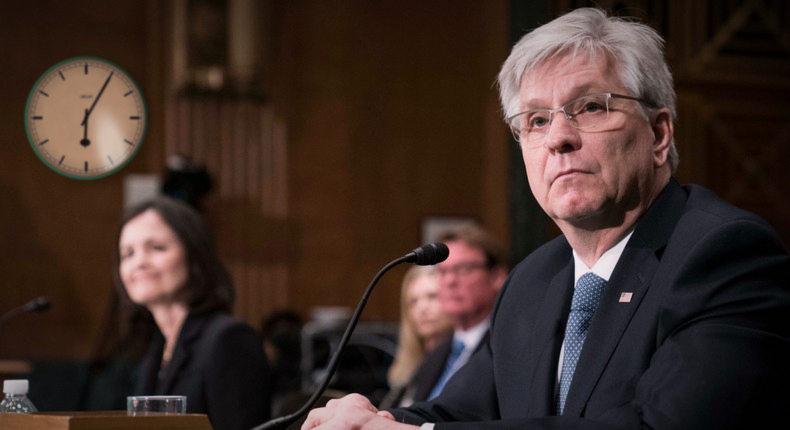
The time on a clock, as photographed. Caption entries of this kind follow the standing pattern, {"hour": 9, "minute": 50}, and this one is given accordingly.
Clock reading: {"hour": 6, "minute": 5}
